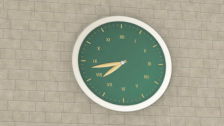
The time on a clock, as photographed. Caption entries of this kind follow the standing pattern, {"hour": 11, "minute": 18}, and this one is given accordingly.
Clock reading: {"hour": 7, "minute": 43}
